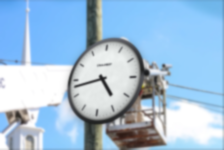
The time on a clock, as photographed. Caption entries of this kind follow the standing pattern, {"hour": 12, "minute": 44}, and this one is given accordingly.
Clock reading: {"hour": 4, "minute": 43}
